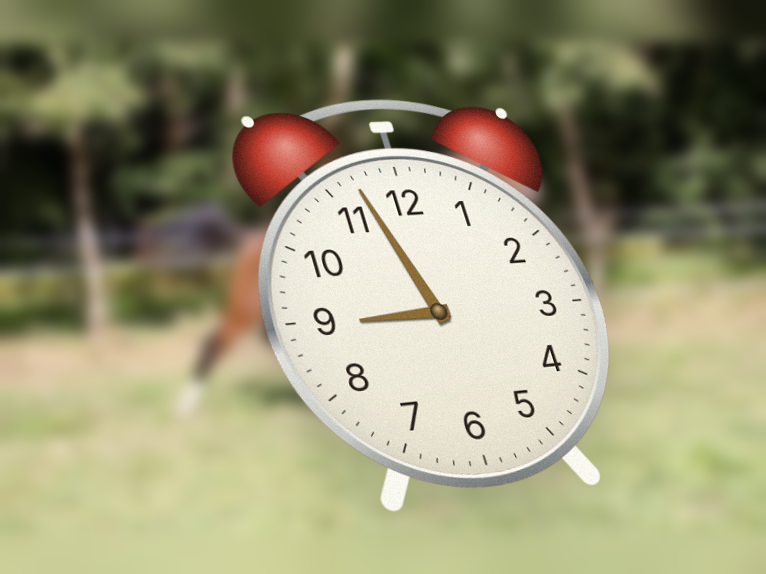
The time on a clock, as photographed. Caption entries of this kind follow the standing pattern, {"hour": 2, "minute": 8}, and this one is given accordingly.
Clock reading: {"hour": 8, "minute": 57}
